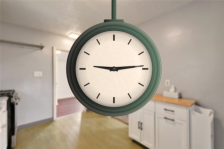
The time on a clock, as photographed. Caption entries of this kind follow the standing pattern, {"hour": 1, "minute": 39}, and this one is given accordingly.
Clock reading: {"hour": 9, "minute": 14}
